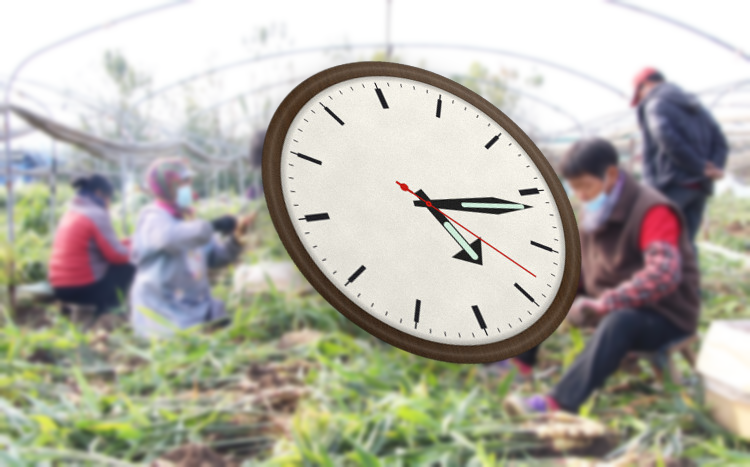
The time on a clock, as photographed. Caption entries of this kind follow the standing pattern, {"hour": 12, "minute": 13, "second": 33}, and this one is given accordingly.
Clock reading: {"hour": 5, "minute": 16, "second": 23}
